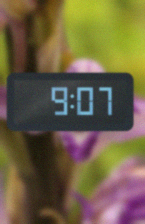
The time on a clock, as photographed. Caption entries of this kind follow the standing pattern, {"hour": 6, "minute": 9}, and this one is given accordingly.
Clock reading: {"hour": 9, "minute": 7}
